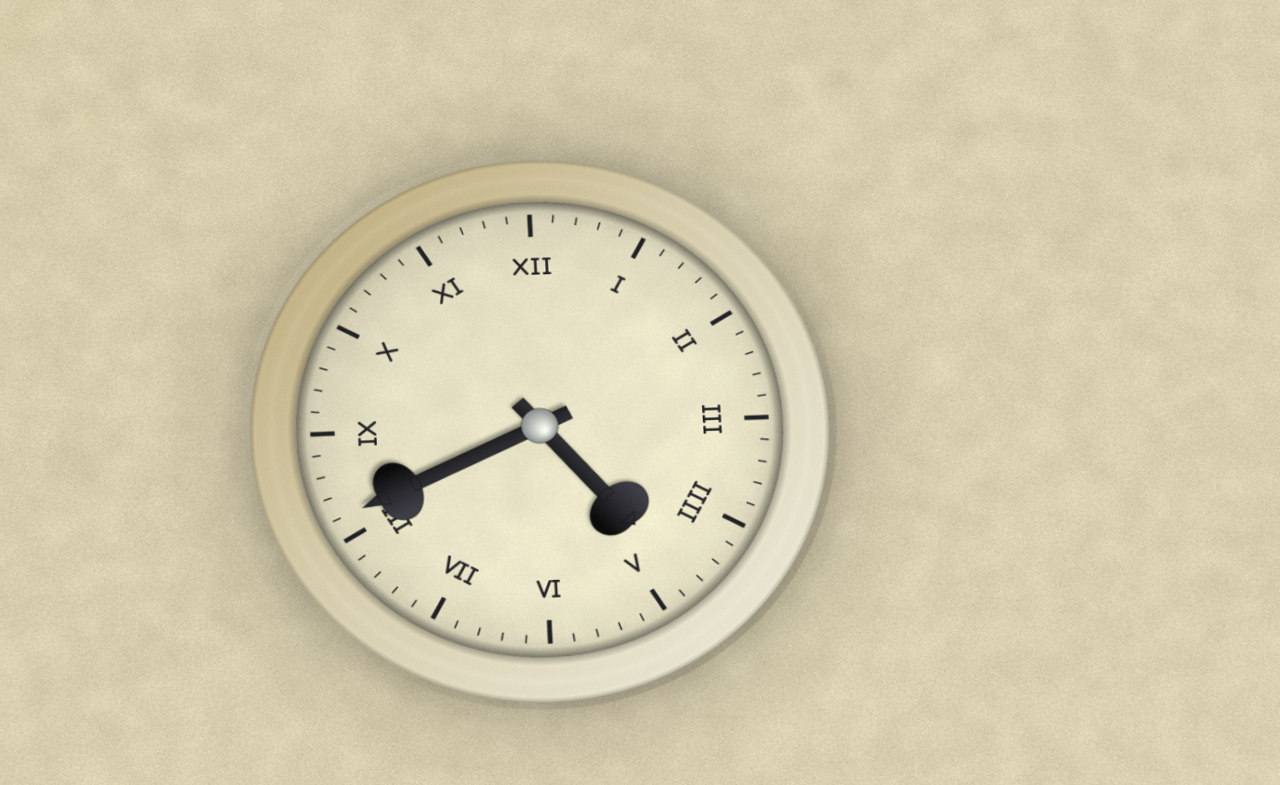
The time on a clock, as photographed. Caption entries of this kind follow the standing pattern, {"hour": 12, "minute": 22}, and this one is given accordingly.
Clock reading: {"hour": 4, "minute": 41}
